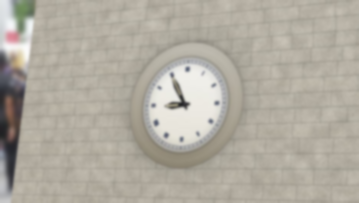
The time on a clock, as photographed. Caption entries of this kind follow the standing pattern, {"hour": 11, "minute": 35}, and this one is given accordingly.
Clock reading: {"hour": 8, "minute": 55}
